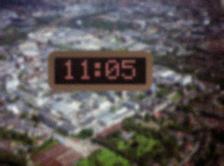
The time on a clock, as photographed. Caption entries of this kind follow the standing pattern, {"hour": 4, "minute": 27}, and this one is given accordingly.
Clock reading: {"hour": 11, "minute": 5}
